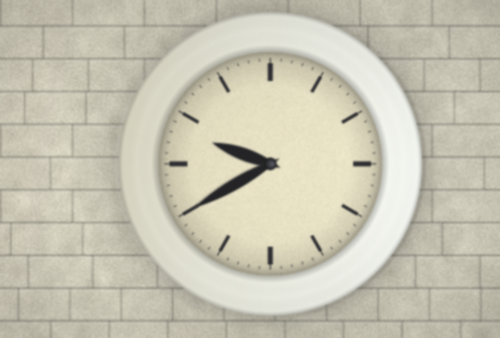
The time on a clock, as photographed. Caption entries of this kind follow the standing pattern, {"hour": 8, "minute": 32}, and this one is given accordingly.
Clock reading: {"hour": 9, "minute": 40}
